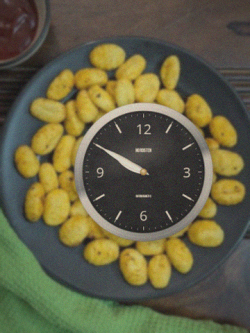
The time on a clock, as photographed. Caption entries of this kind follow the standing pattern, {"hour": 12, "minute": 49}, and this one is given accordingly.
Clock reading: {"hour": 9, "minute": 50}
